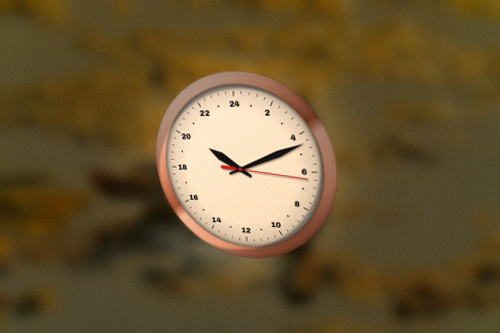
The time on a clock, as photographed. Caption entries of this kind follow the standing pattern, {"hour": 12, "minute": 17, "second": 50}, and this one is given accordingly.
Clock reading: {"hour": 20, "minute": 11, "second": 16}
